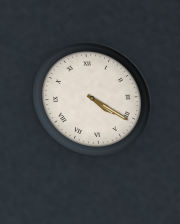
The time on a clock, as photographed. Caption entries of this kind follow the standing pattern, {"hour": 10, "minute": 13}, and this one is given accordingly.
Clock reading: {"hour": 4, "minute": 21}
